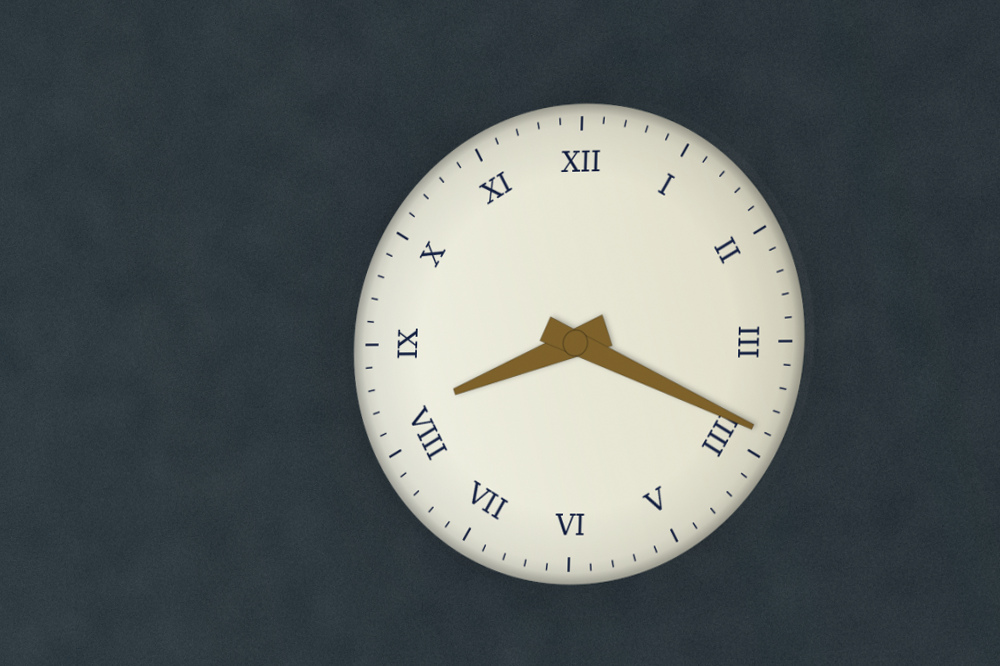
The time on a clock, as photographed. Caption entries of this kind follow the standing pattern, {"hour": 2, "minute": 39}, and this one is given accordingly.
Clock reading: {"hour": 8, "minute": 19}
